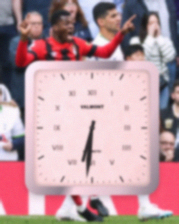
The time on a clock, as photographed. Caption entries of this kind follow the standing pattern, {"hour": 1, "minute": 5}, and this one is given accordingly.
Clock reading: {"hour": 6, "minute": 31}
